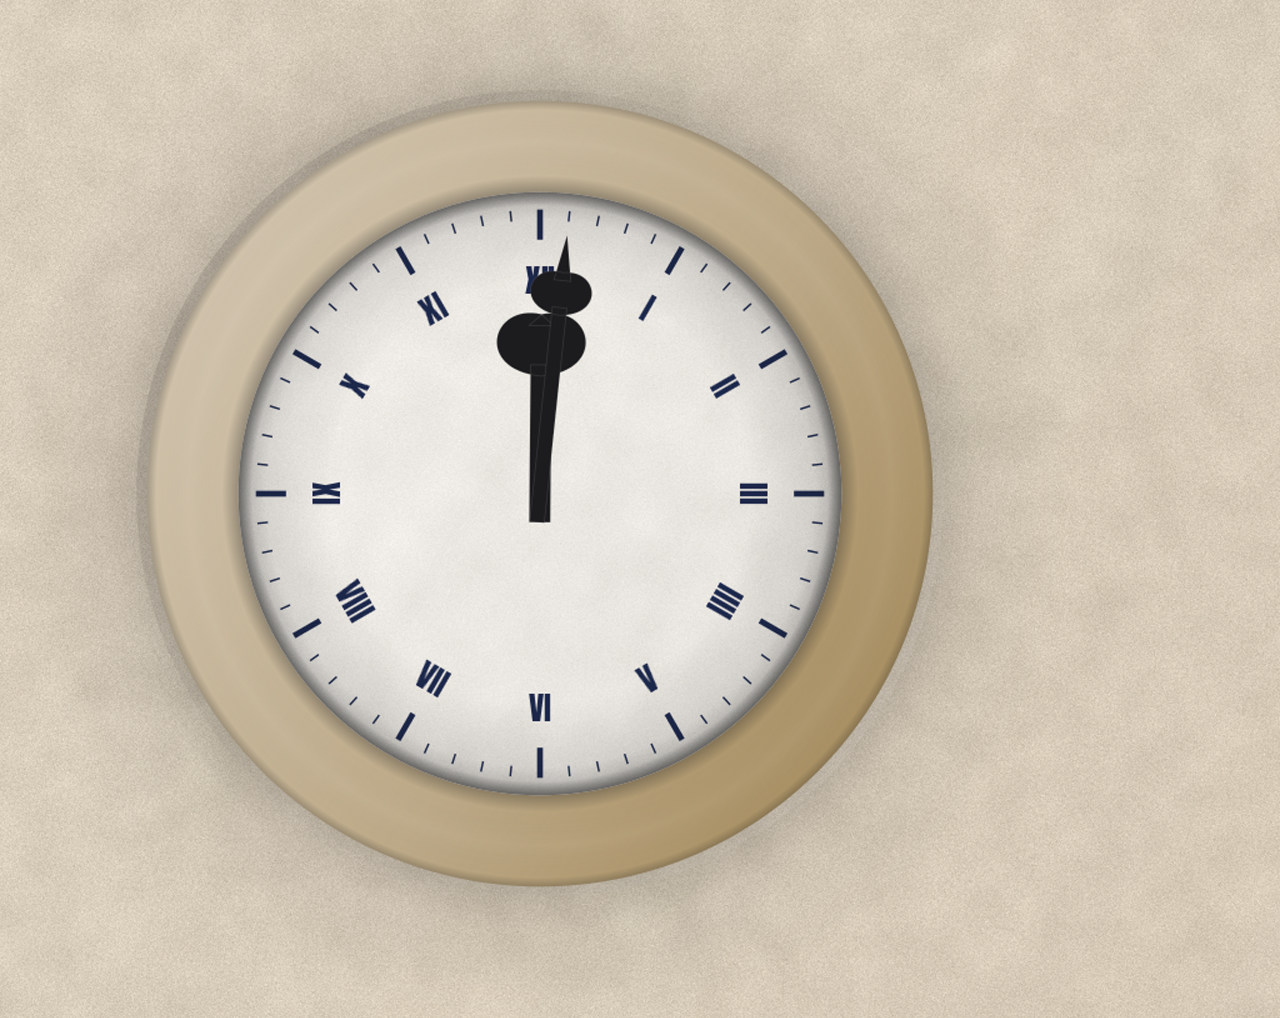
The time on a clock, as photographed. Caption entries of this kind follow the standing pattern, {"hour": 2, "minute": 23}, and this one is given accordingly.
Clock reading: {"hour": 12, "minute": 1}
